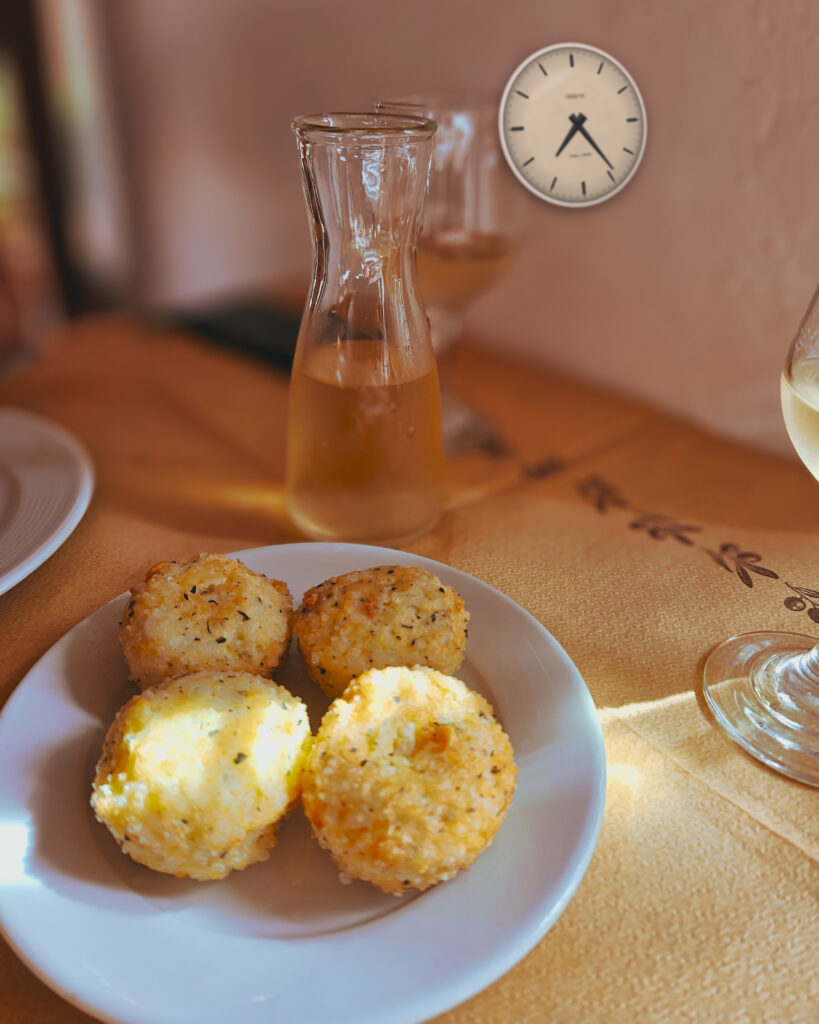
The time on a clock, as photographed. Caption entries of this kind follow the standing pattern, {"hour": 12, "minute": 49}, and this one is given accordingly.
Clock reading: {"hour": 7, "minute": 24}
